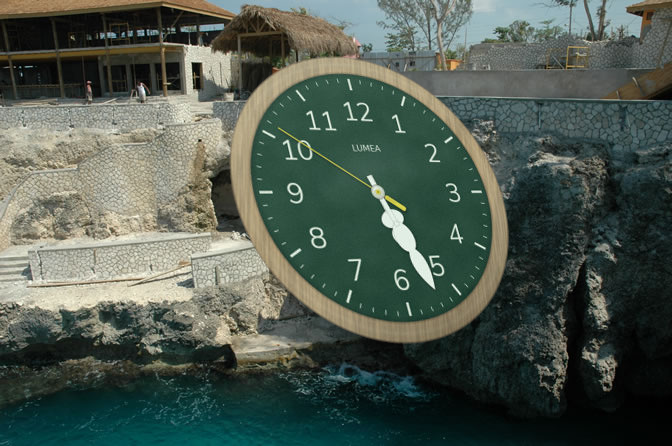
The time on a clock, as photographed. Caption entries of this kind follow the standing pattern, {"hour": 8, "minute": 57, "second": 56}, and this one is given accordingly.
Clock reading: {"hour": 5, "minute": 26, "second": 51}
